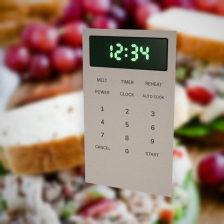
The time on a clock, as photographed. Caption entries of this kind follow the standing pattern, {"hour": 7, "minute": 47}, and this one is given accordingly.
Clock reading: {"hour": 12, "minute": 34}
